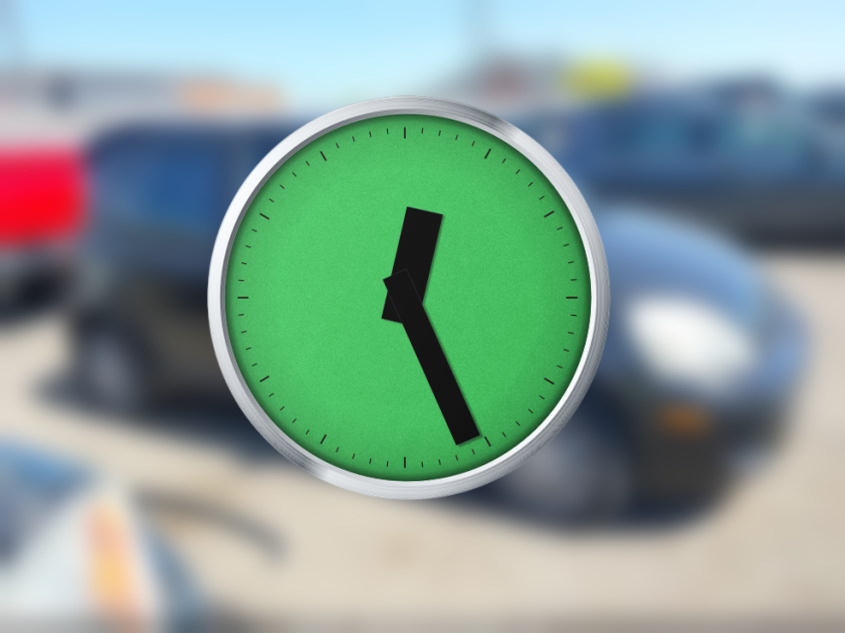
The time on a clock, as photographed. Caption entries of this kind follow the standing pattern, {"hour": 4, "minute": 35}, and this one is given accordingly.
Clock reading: {"hour": 12, "minute": 26}
